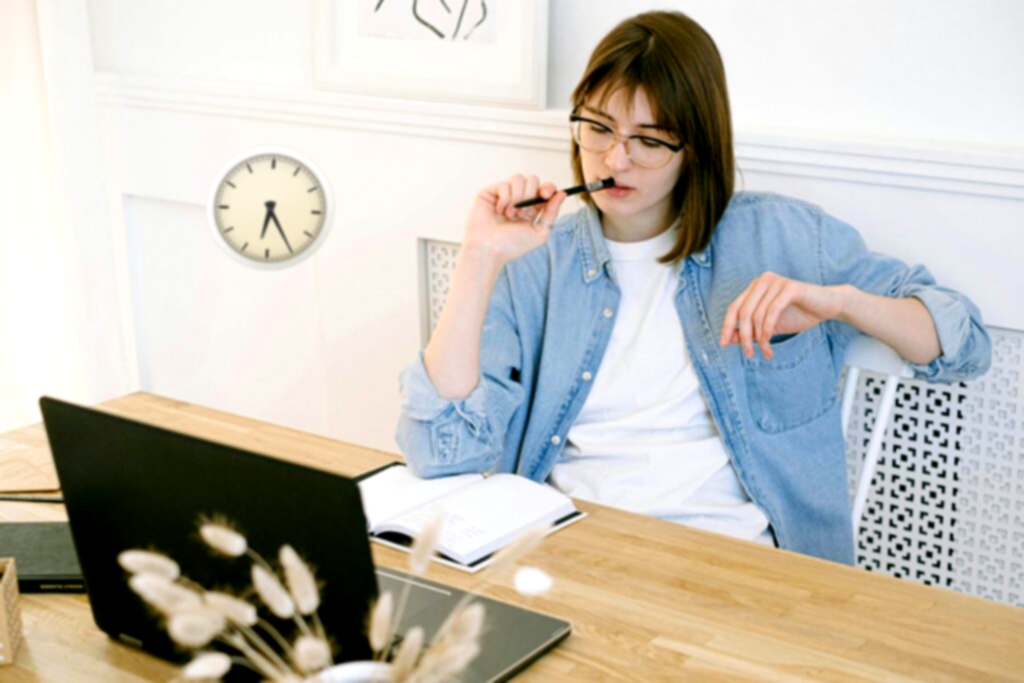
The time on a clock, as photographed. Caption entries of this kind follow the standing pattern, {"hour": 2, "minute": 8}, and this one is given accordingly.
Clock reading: {"hour": 6, "minute": 25}
